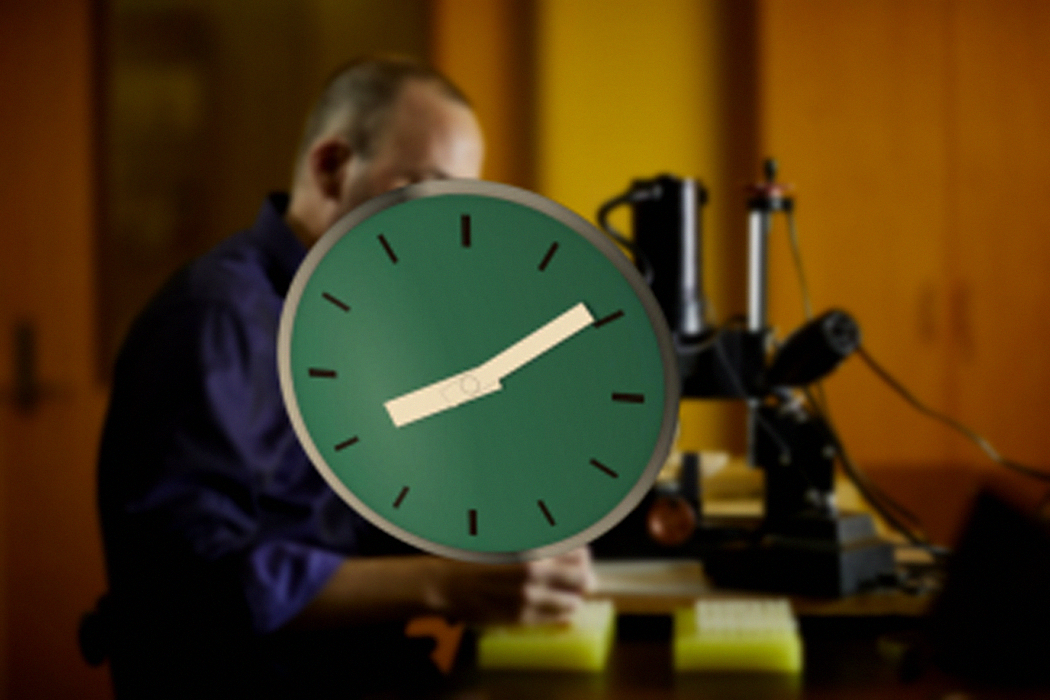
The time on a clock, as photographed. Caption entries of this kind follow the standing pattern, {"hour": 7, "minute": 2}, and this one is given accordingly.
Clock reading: {"hour": 8, "minute": 9}
